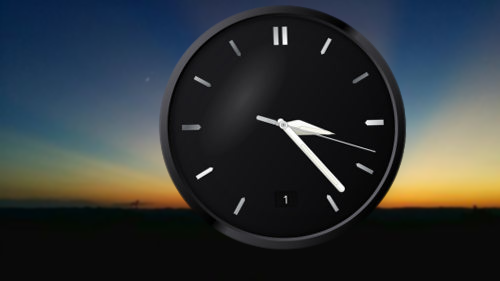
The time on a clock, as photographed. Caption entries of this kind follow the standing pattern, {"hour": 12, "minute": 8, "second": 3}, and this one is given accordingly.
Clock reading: {"hour": 3, "minute": 23, "second": 18}
